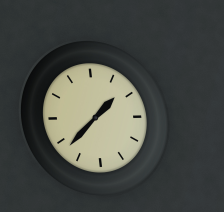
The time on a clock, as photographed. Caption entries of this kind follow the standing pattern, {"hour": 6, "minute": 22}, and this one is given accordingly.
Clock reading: {"hour": 1, "minute": 38}
